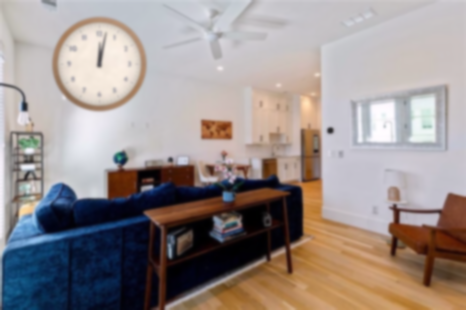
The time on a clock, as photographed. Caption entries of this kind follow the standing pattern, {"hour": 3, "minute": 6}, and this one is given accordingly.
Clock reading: {"hour": 12, "minute": 2}
